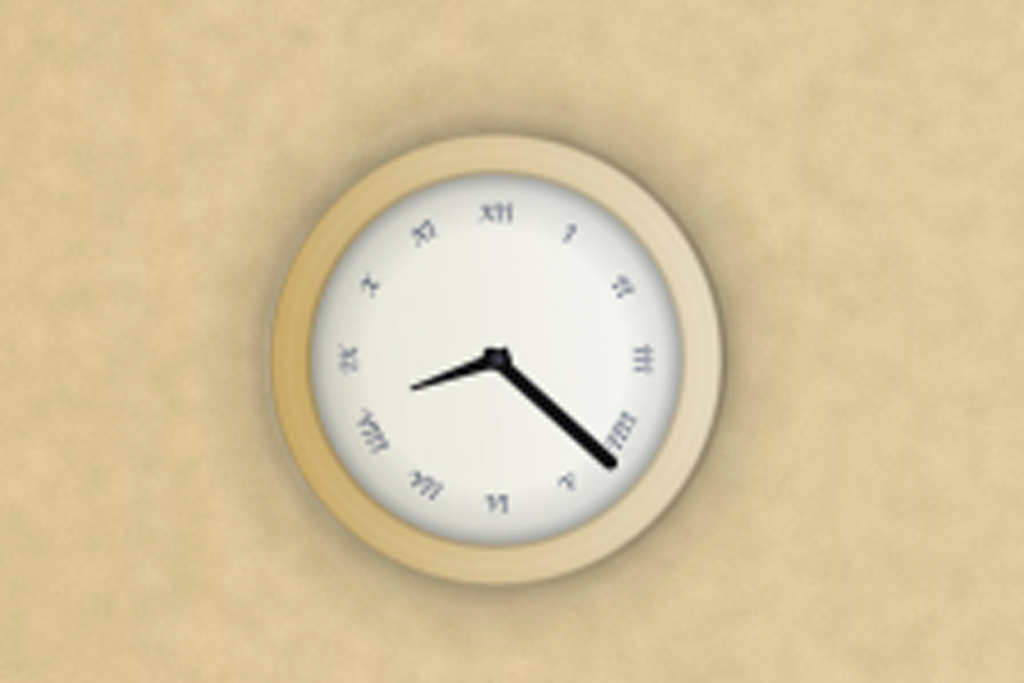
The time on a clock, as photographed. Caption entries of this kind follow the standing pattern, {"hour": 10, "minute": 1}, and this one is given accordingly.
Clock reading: {"hour": 8, "minute": 22}
